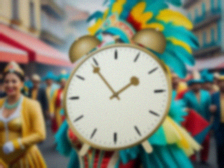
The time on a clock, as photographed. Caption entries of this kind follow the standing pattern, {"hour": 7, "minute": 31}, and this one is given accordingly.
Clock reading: {"hour": 1, "minute": 54}
